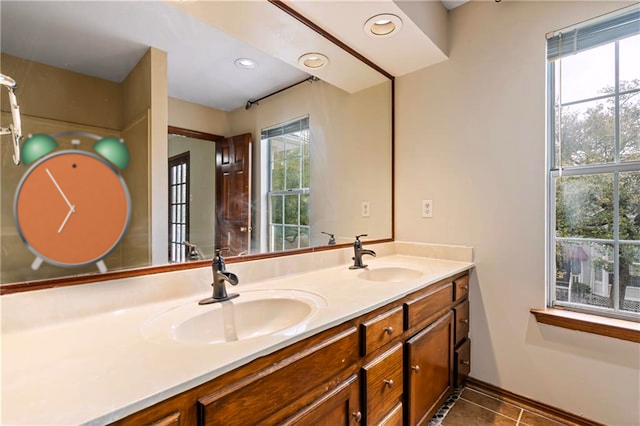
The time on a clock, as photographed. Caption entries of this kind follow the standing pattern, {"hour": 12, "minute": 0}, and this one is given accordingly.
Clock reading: {"hour": 6, "minute": 54}
